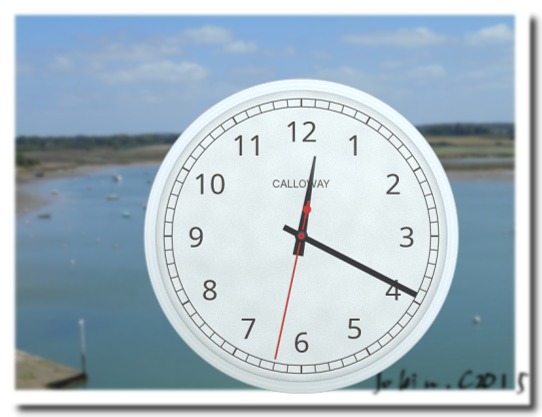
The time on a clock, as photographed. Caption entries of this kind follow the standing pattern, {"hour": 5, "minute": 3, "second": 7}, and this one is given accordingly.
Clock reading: {"hour": 12, "minute": 19, "second": 32}
